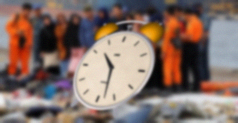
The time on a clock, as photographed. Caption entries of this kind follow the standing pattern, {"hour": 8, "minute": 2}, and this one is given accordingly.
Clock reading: {"hour": 10, "minute": 28}
